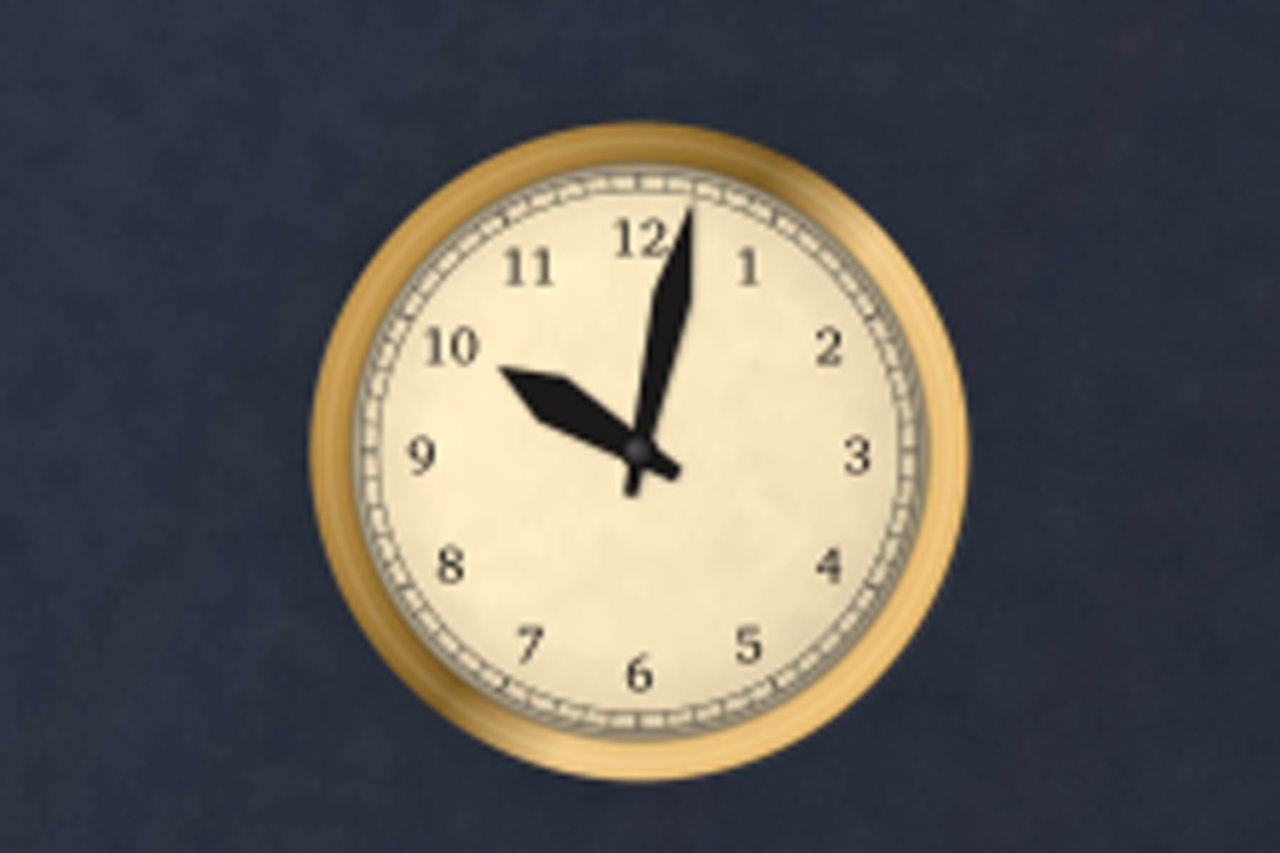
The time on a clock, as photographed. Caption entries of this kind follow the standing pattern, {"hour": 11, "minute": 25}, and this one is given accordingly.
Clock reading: {"hour": 10, "minute": 2}
